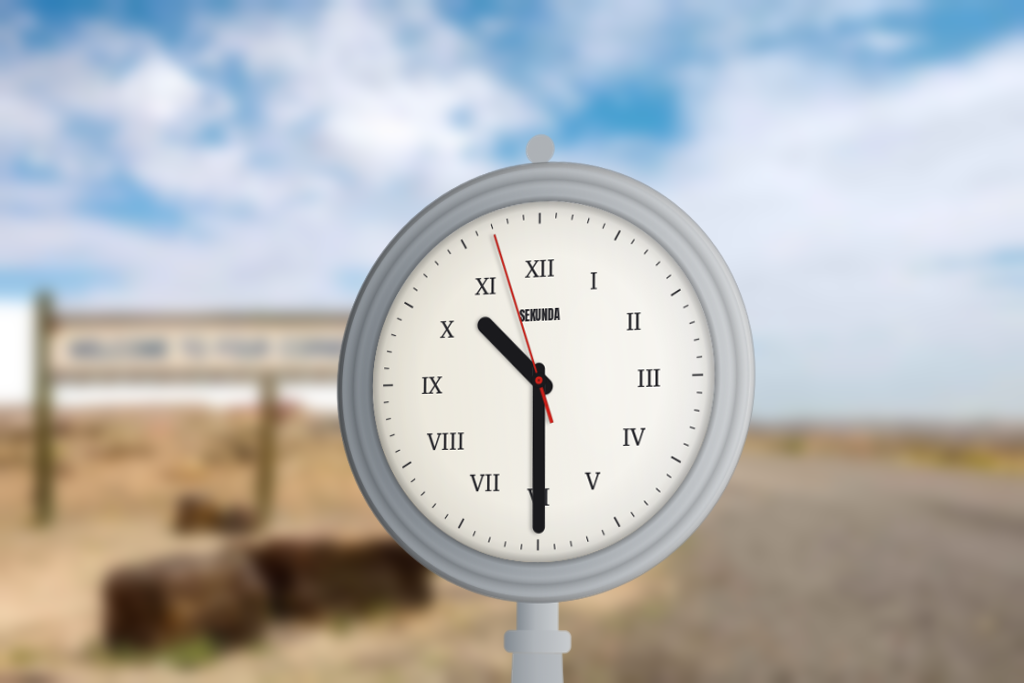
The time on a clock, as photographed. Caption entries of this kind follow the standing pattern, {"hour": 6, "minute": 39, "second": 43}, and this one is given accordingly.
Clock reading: {"hour": 10, "minute": 29, "second": 57}
